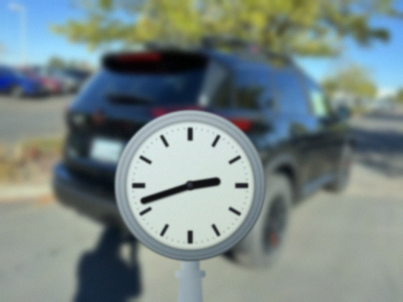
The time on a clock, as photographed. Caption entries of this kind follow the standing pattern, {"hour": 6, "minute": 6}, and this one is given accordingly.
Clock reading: {"hour": 2, "minute": 42}
